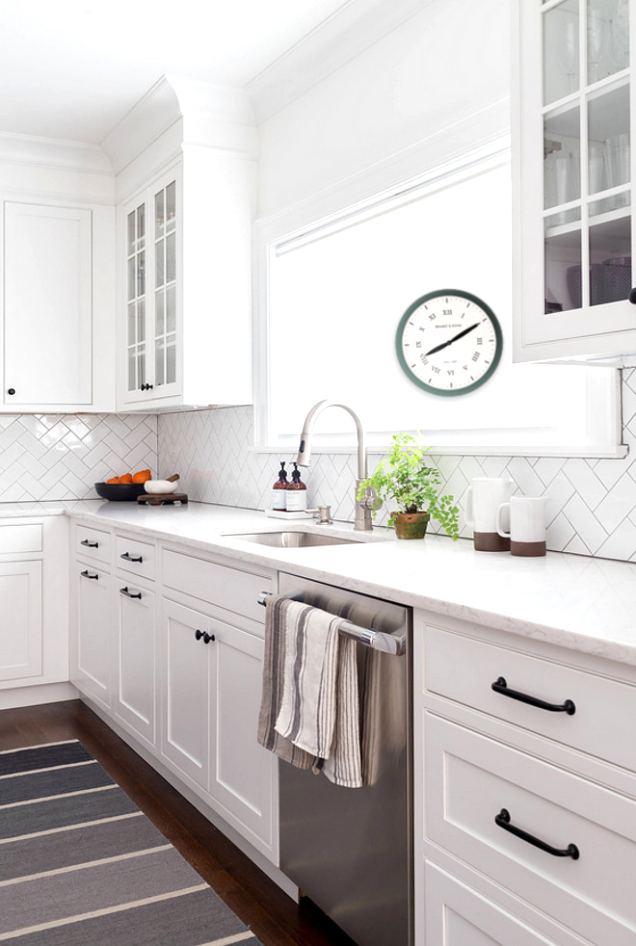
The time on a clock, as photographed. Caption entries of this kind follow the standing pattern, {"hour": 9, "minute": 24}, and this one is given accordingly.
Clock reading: {"hour": 8, "minute": 10}
